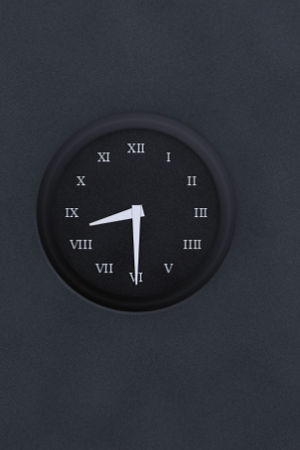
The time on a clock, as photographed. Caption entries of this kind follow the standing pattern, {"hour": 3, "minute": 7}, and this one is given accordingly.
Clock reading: {"hour": 8, "minute": 30}
